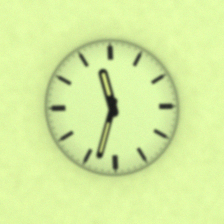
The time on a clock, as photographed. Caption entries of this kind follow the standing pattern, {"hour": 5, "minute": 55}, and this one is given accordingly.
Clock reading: {"hour": 11, "minute": 33}
